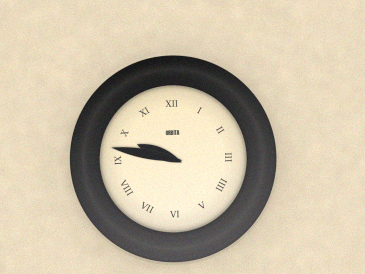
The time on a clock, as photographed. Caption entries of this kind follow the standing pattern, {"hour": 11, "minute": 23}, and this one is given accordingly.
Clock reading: {"hour": 9, "minute": 47}
